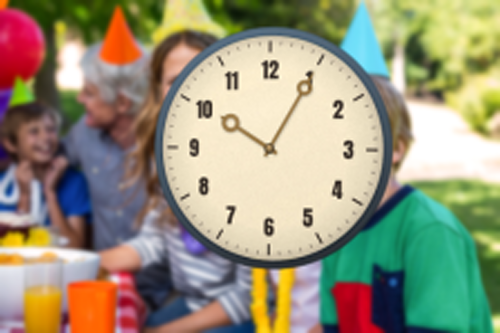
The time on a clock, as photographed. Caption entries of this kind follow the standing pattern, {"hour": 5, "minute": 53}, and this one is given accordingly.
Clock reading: {"hour": 10, "minute": 5}
